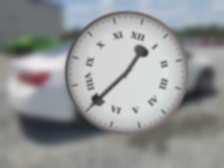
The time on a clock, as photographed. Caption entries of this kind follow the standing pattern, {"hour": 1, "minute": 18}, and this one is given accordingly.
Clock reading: {"hour": 12, "minute": 35}
